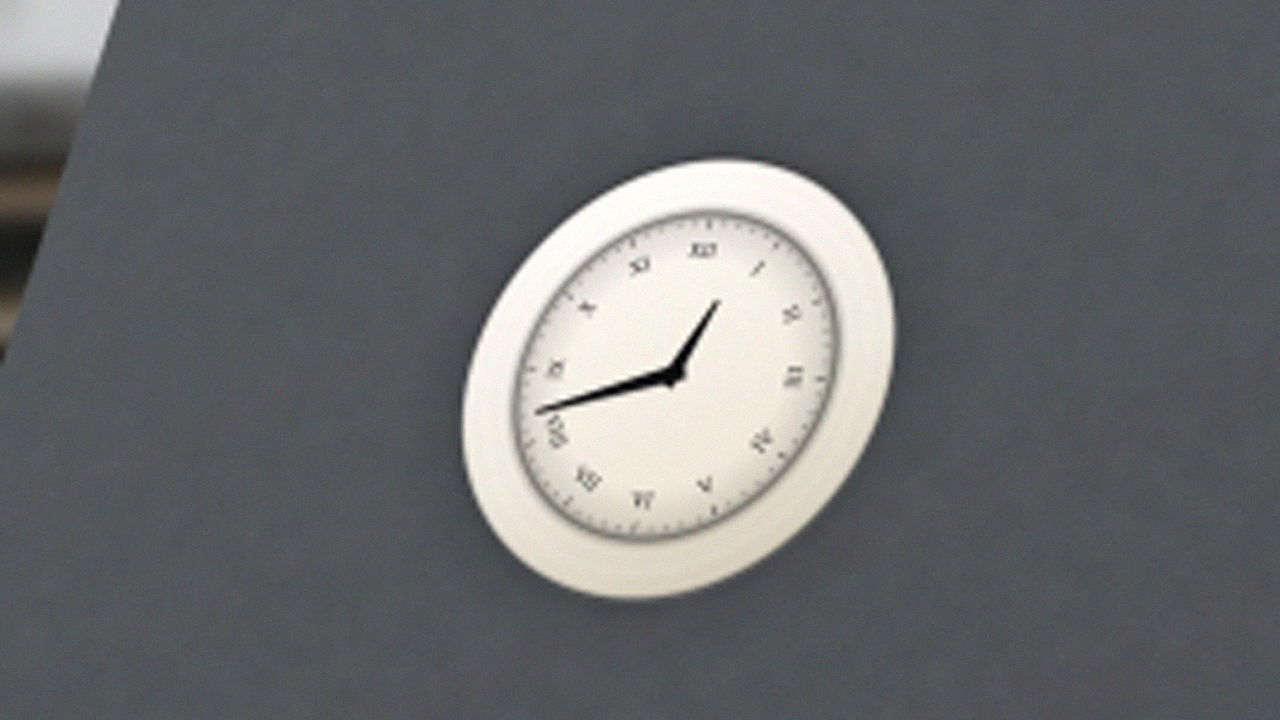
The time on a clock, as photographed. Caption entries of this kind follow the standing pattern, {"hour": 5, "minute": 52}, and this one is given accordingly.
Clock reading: {"hour": 12, "minute": 42}
